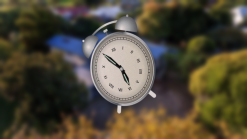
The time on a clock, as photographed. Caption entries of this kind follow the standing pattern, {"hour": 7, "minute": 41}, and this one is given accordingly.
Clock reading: {"hour": 5, "minute": 55}
